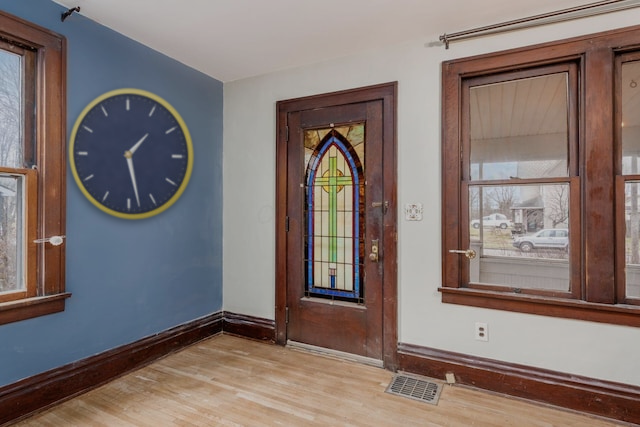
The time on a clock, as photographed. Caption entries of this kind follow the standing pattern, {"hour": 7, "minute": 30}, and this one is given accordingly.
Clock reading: {"hour": 1, "minute": 28}
